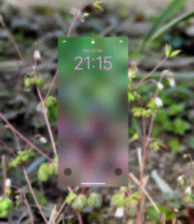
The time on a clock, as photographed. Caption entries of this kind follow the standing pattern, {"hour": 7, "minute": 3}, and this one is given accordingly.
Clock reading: {"hour": 21, "minute": 15}
